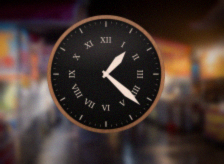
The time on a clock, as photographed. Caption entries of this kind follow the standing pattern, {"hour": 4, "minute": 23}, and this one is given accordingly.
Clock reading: {"hour": 1, "minute": 22}
